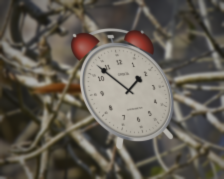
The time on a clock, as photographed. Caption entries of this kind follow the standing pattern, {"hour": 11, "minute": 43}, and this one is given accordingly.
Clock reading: {"hour": 1, "minute": 53}
